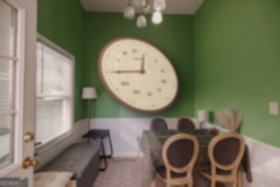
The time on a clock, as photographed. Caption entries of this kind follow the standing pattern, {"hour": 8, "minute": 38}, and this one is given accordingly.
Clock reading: {"hour": 12, "minute": 45}
